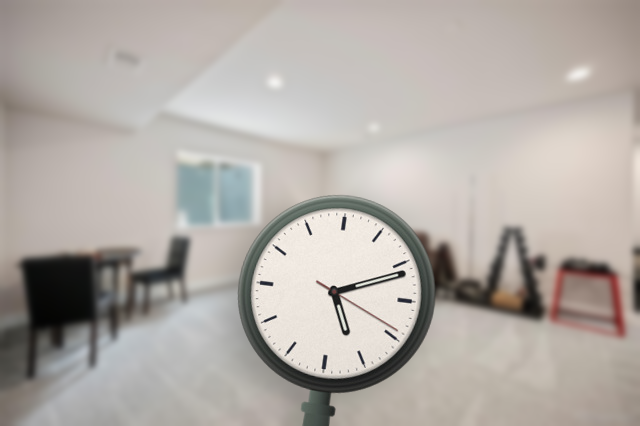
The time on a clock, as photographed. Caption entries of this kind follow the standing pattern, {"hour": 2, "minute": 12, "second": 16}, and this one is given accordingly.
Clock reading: {"hour": 5, "minute": 11, "second": 19}
